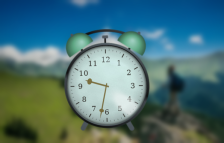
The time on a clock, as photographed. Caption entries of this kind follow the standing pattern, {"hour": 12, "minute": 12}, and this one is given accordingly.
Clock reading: {"hour": 9, "minute": 32}
